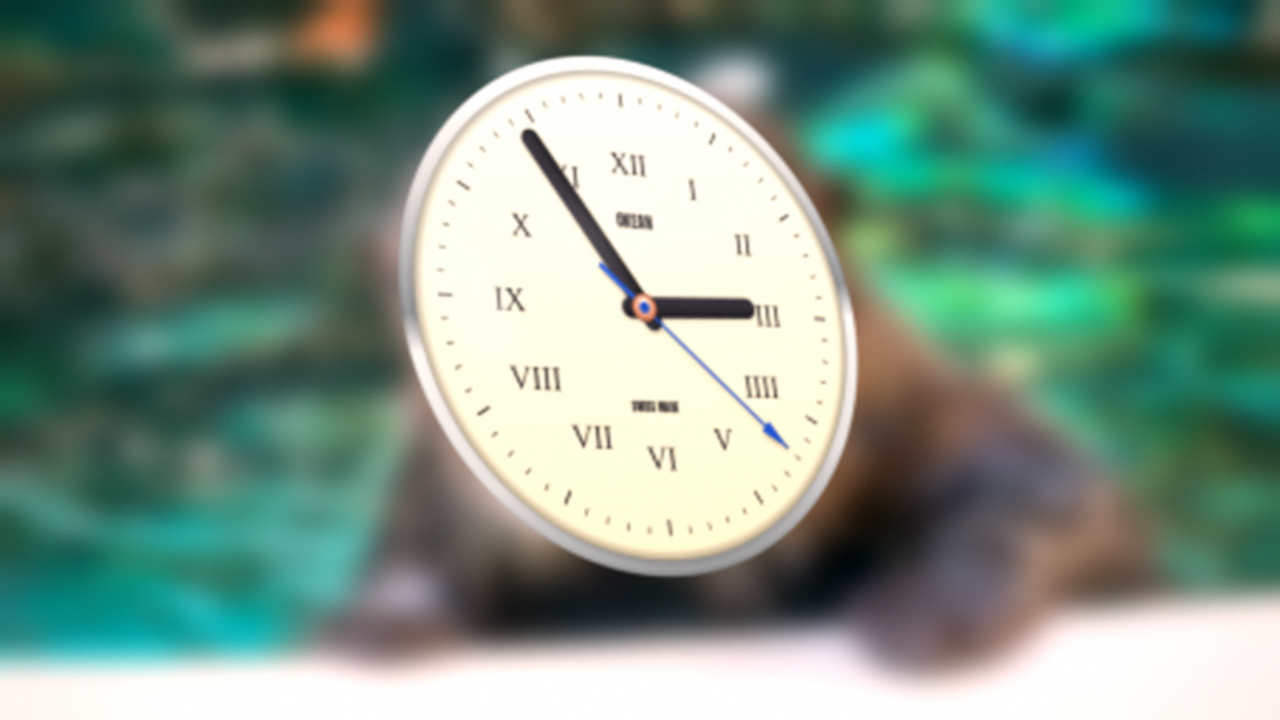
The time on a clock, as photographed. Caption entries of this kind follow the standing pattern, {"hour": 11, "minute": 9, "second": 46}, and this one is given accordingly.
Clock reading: {"hour": 2, "minute": 54, "second": 22}
